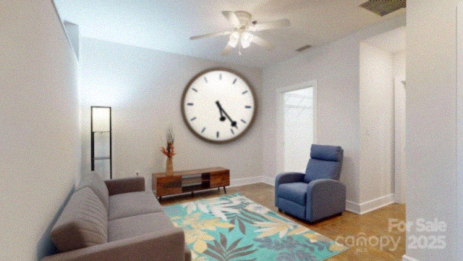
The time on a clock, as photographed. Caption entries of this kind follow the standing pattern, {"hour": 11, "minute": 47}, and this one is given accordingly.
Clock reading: {"hour": 5, "minute": 23}
